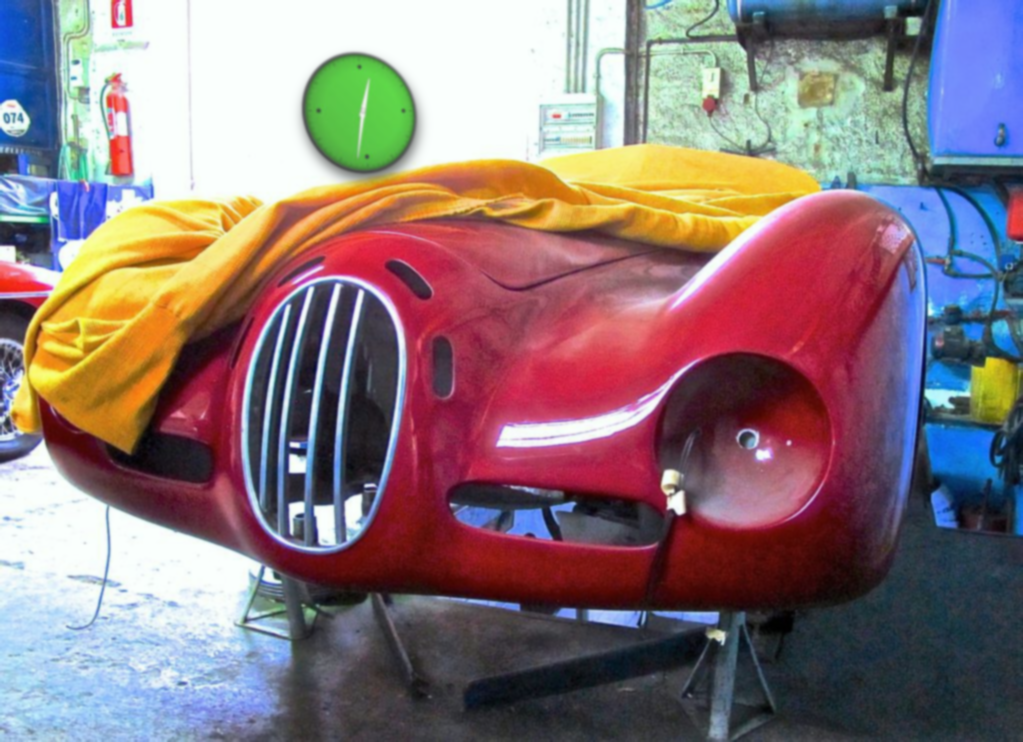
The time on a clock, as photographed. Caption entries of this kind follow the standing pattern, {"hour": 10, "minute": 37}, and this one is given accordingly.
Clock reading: {"hour": 12, "minute": 32}
